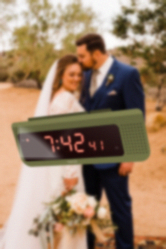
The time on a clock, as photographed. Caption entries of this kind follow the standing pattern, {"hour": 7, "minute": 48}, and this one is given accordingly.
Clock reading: {"hour": 7, "minute": 42}
